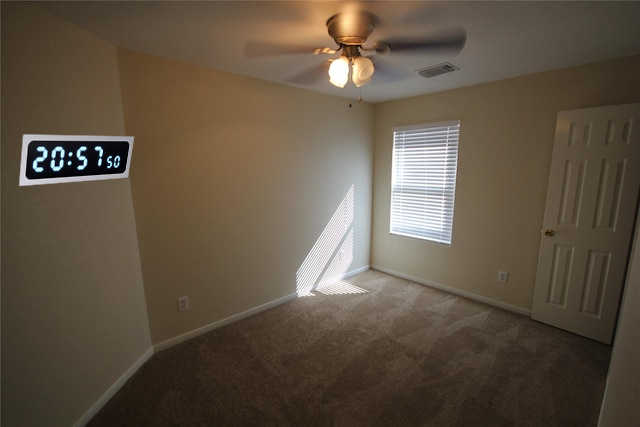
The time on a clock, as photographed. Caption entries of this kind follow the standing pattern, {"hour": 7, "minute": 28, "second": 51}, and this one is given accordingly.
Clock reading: {"hour": 20, "minute": 57, "second": 50}
